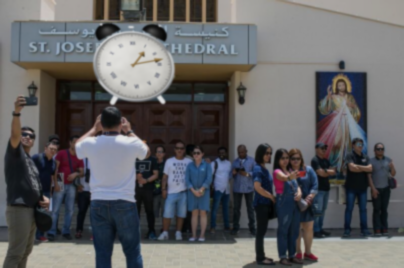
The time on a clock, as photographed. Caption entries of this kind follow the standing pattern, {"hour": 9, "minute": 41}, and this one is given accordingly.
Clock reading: {"hour": 1, "minute": 13}
